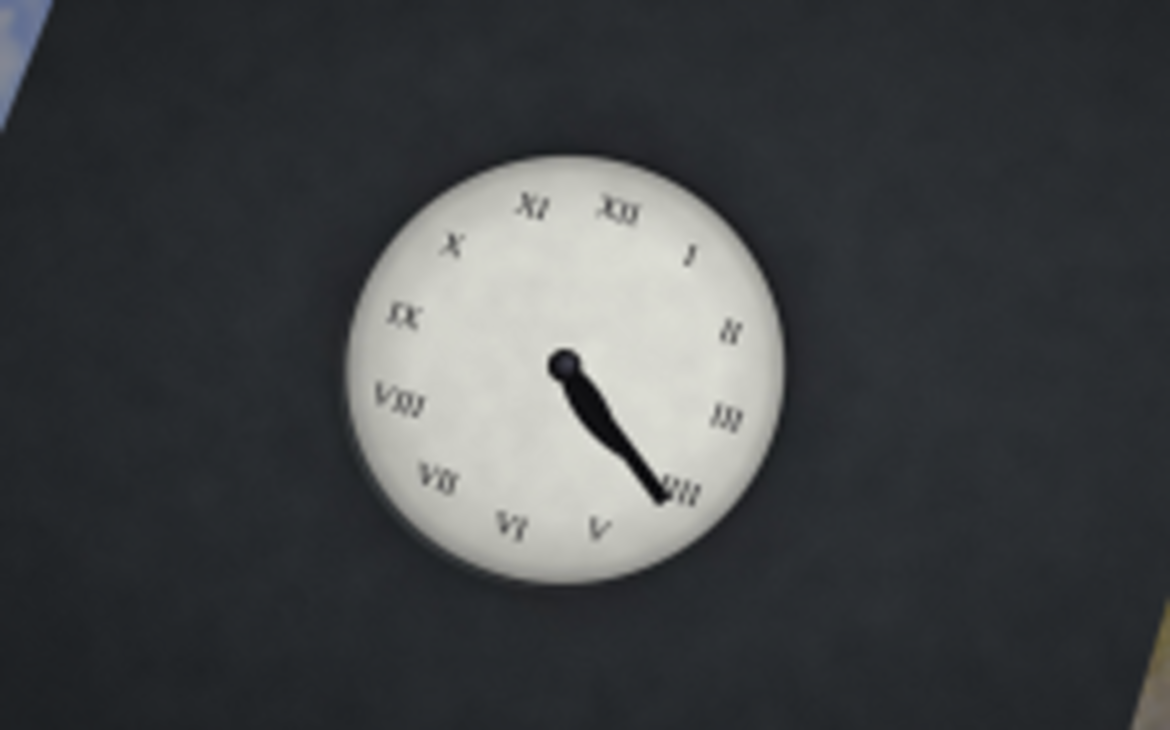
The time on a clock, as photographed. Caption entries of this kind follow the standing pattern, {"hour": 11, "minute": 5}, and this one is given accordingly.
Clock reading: {"hour": 4, "minute": 21}
